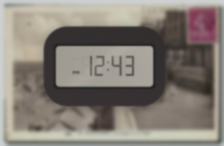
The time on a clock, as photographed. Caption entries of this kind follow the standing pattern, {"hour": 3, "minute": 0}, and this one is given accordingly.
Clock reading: {"hour": 12, "minute": 43}
